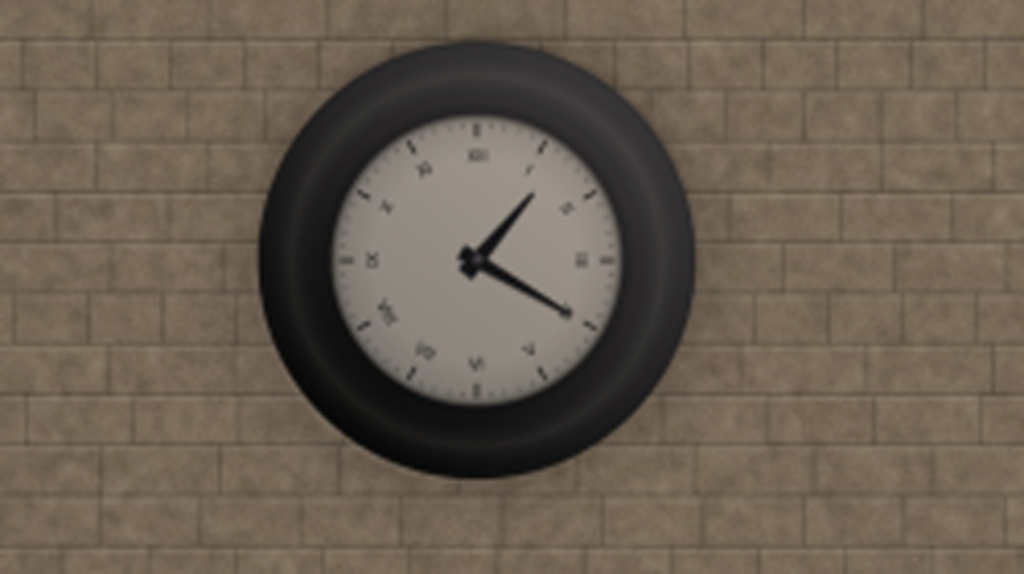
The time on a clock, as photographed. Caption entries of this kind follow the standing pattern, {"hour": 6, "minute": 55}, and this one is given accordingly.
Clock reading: {"hour": 1, "minute": 20}
